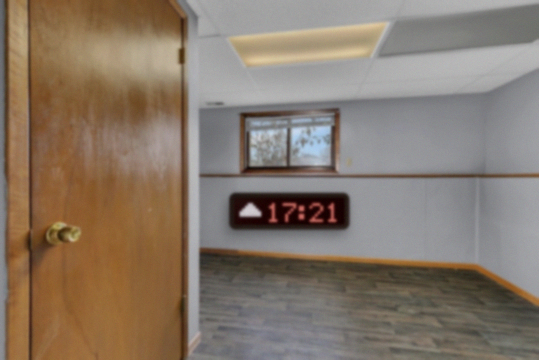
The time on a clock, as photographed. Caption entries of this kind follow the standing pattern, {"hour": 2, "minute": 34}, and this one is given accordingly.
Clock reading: {"hour": 17, "minute": 21}
